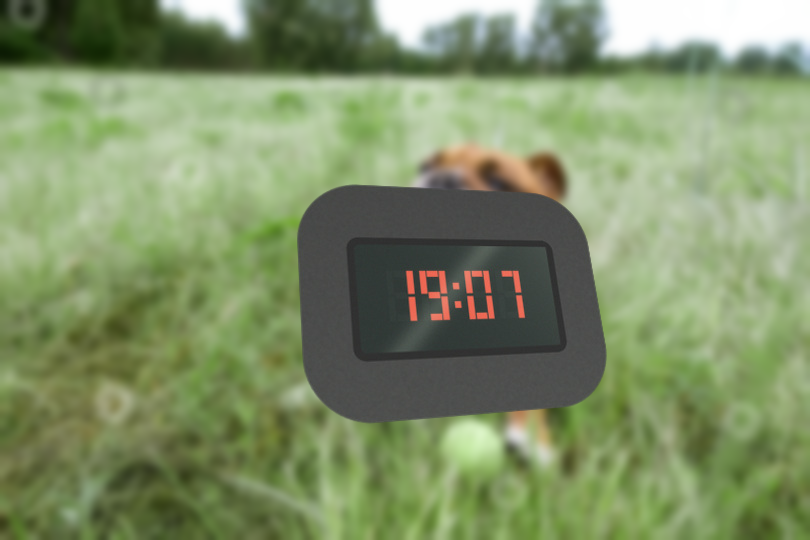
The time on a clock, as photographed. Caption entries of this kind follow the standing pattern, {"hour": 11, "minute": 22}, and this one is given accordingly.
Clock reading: {"hour": 19, "minute": 7}
